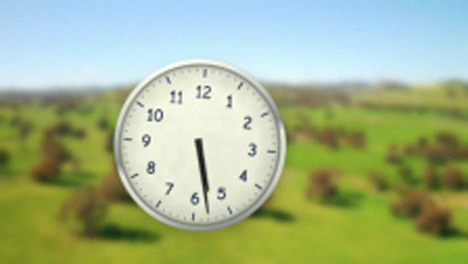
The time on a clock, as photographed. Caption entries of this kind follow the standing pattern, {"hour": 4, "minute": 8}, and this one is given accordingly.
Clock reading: {"hour": 5, "minute": 28}
